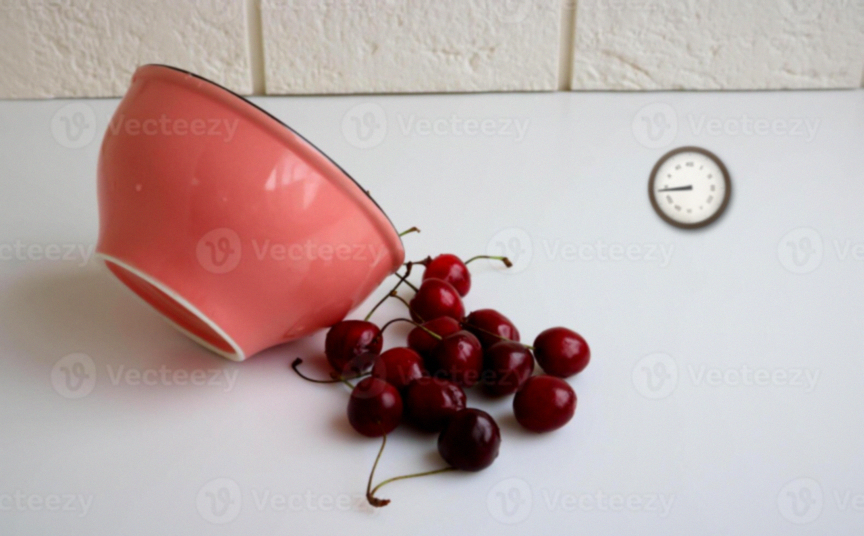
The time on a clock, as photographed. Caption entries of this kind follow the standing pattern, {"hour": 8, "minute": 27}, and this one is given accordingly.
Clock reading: {"hour": 8, "minute": 44}
